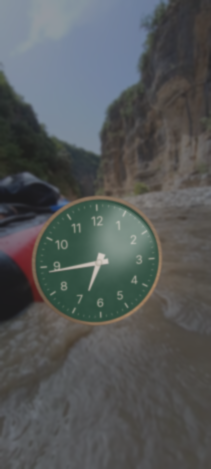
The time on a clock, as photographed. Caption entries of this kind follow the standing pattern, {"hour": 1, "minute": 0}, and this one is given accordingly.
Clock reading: {"hour": 6, "minute": 44}
